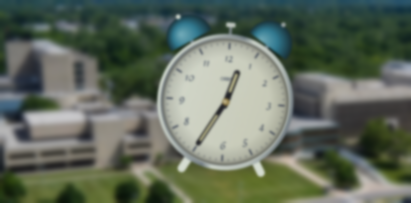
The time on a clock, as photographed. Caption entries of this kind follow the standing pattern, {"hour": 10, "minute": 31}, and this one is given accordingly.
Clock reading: {"hour": 12, "minute": 35}
